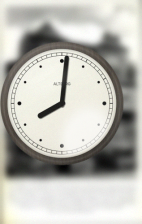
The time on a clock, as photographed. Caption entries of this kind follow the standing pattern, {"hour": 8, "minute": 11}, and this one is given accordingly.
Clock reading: {"hour": 8, "minute": 1}
